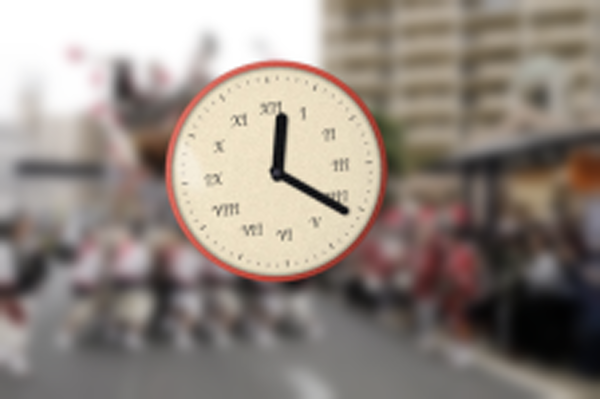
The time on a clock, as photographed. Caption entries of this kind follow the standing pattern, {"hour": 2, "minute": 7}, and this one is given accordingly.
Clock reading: {"hour": 12, "minute": 21}
